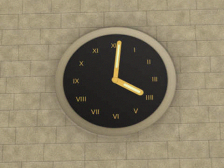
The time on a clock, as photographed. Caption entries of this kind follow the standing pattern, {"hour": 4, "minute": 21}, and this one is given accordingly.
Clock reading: {"hour": 4, "minute": 1}
